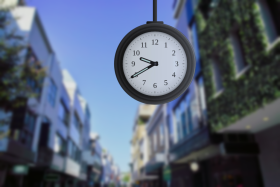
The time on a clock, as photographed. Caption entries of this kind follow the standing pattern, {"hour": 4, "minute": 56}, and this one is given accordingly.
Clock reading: {"hour": 9, "minute": 40}
